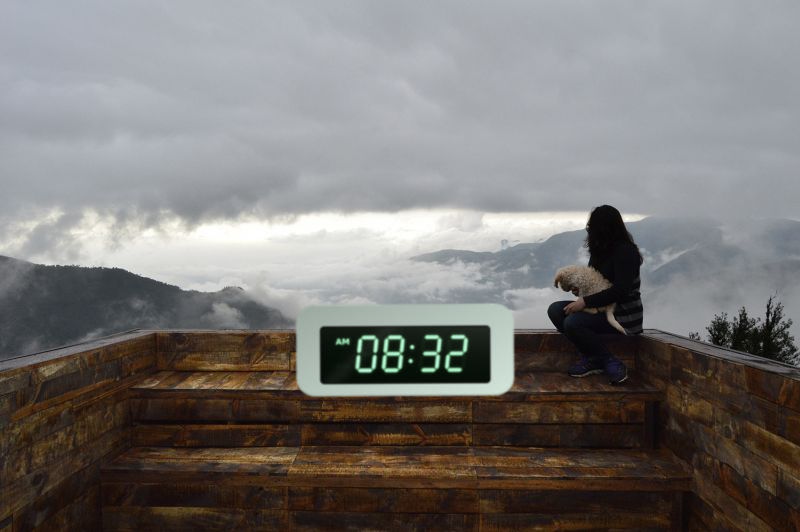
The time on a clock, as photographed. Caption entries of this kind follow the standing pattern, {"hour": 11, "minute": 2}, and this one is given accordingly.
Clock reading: {"hour": 8, "minute": 32}
